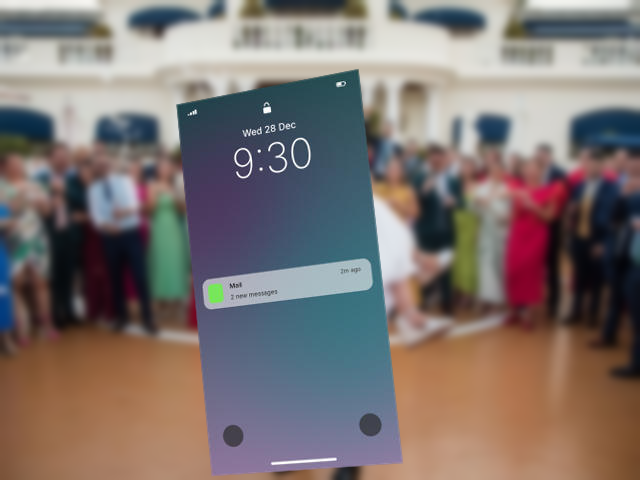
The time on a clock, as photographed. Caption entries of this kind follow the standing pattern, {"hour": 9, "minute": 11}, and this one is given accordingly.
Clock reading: {"hour": 9, "minute": 30}
